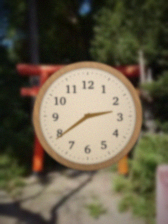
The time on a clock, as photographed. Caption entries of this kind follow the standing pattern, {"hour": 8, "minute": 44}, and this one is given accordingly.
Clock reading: {"hour": 2, "minute": 39}
